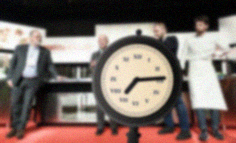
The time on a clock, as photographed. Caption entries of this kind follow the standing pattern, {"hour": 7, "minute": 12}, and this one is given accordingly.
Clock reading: {"hour": 7, "minute": 14}
